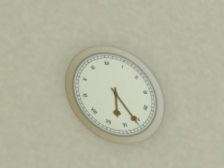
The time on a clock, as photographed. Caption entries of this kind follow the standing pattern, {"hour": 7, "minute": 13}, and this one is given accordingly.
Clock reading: {"hour": 6, "minute": 26}
